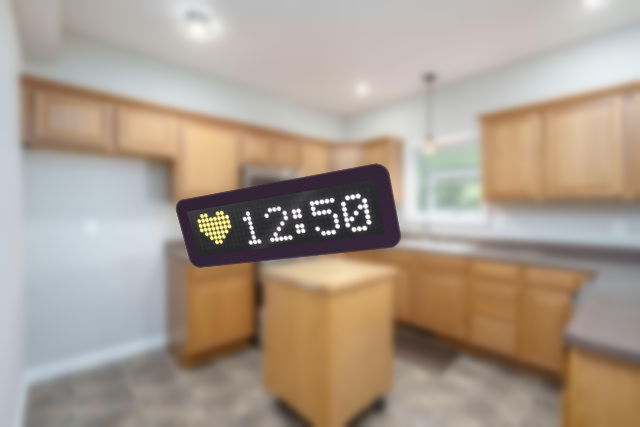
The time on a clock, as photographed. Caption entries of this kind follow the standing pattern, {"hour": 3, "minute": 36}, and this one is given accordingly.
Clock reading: {"hour": 12, "minute": 50}
